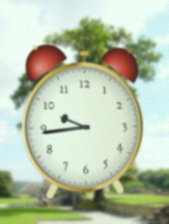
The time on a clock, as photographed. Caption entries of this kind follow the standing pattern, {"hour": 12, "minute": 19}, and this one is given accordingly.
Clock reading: {"hour": 9, "minute": 44}
